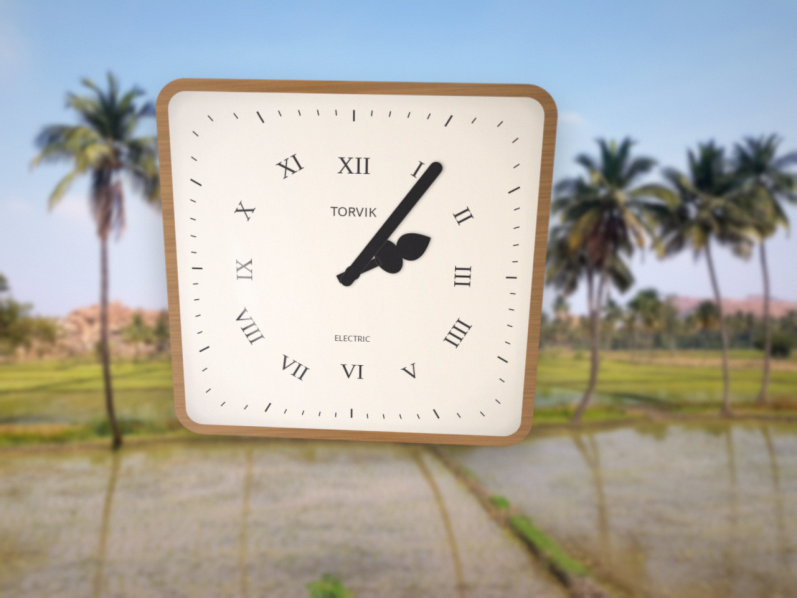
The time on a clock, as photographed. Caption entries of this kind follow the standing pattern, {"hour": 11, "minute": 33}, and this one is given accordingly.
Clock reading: {"hour": 2, "minute": 6}
